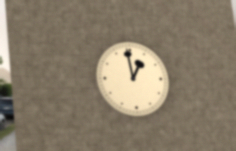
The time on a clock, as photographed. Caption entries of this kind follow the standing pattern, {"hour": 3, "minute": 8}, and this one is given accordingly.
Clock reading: {"hour": 12, "minute": 59}
